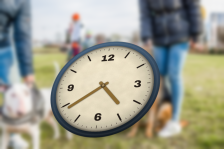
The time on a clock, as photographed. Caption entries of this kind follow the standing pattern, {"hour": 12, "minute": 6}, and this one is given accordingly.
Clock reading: {"hour": 4, "minute": 39}
